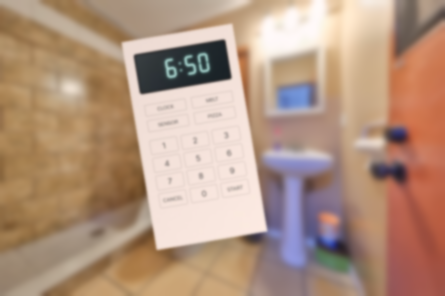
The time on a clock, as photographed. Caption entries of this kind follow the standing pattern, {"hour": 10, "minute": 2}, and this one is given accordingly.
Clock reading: {"hour": 6, "minute": 50}
